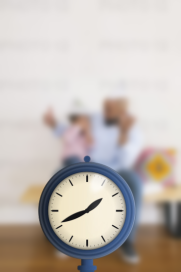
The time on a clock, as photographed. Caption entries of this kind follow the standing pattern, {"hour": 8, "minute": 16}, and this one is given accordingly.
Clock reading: {"hour": 1, "minute": 41}
